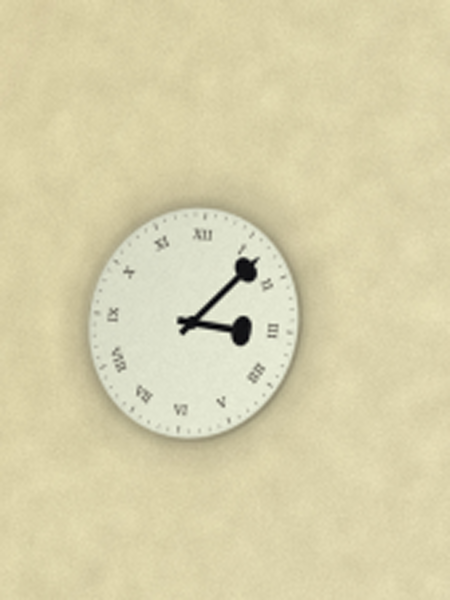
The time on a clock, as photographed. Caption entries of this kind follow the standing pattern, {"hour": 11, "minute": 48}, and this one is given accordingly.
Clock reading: {"hour": 3, "minute": 7}
